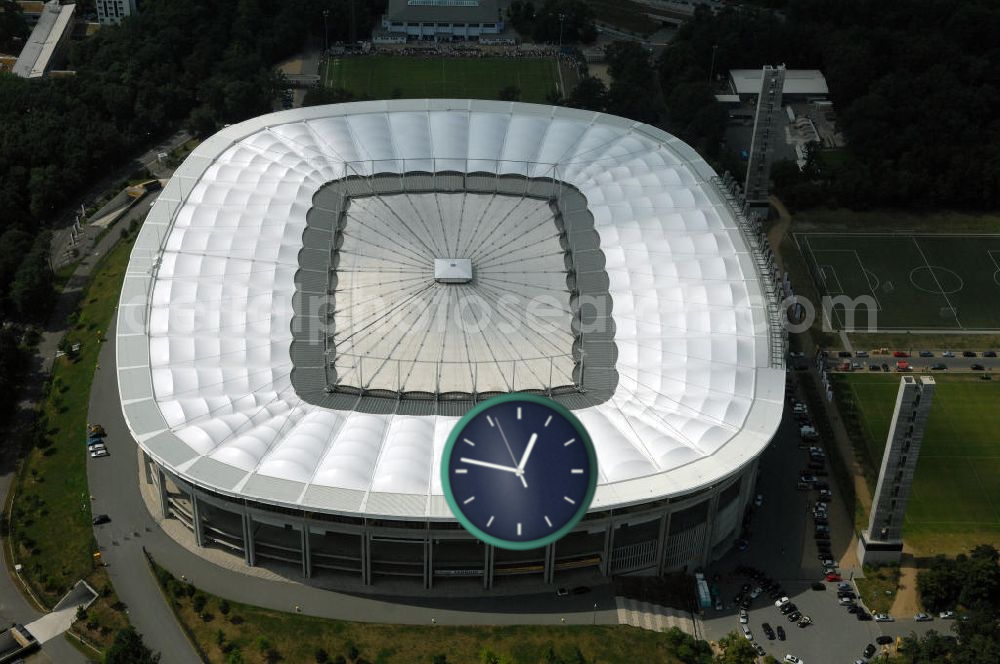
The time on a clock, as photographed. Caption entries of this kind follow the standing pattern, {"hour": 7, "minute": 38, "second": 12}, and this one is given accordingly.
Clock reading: {"hour": 12, "minute": 46, "second": 56}
